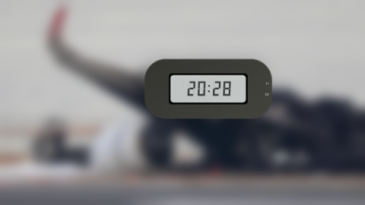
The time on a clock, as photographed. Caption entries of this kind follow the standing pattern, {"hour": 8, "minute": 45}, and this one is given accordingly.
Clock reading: {"hour": 20, "minute": 28}
